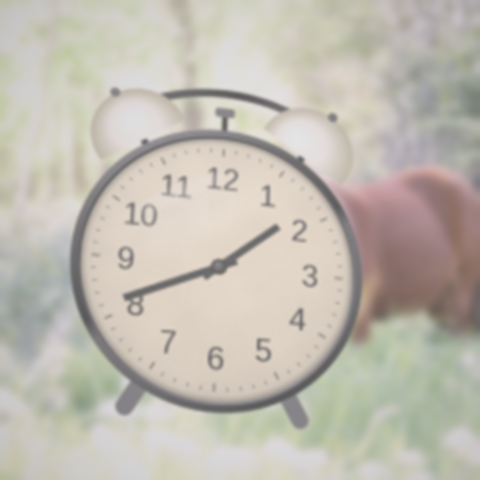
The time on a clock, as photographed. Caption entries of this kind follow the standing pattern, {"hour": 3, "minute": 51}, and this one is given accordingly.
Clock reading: {"hour": 1, "minute": 41}
